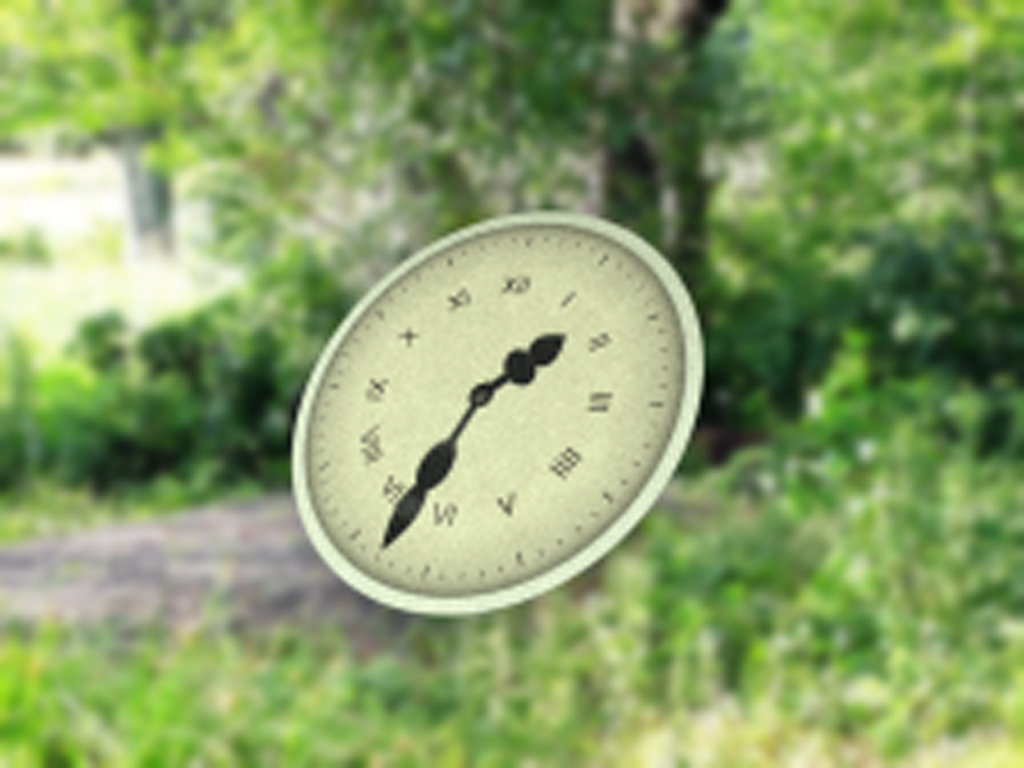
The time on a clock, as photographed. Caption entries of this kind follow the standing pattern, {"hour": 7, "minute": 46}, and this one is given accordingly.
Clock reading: {"hour": 1, "minute": 33}
